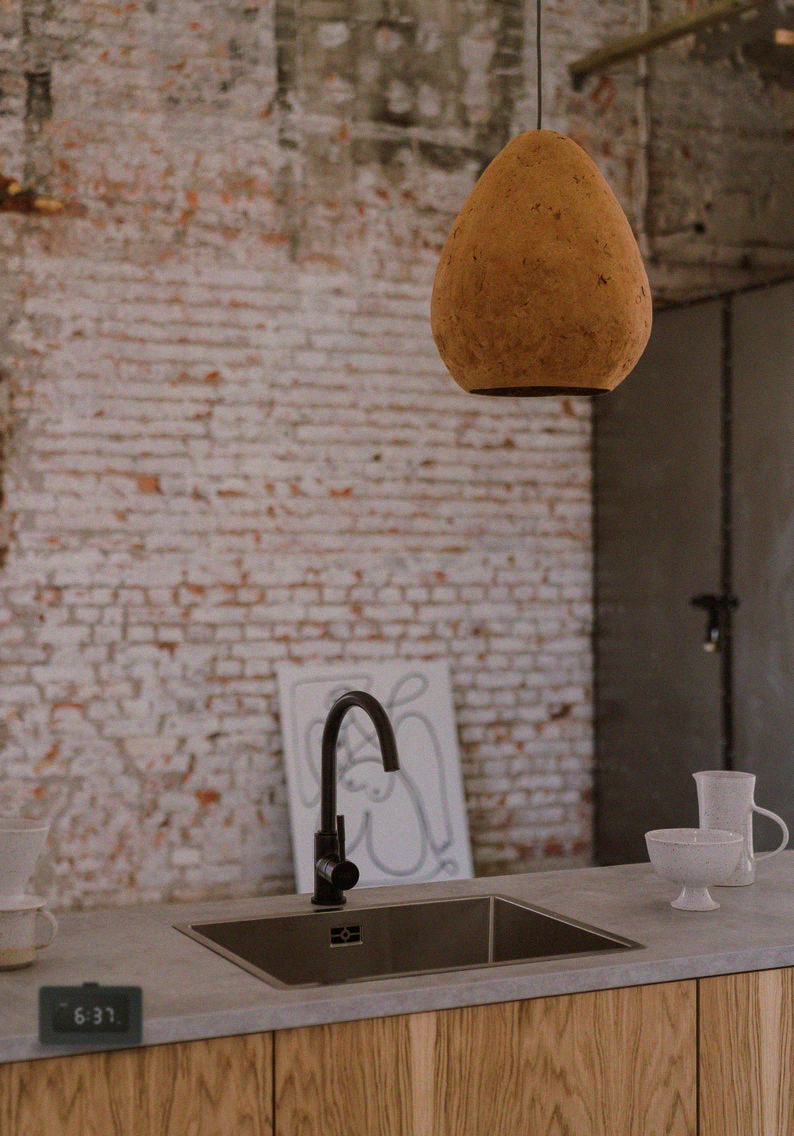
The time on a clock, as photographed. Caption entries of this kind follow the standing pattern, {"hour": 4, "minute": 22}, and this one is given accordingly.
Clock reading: {"hour": 6, "minute": 37}
